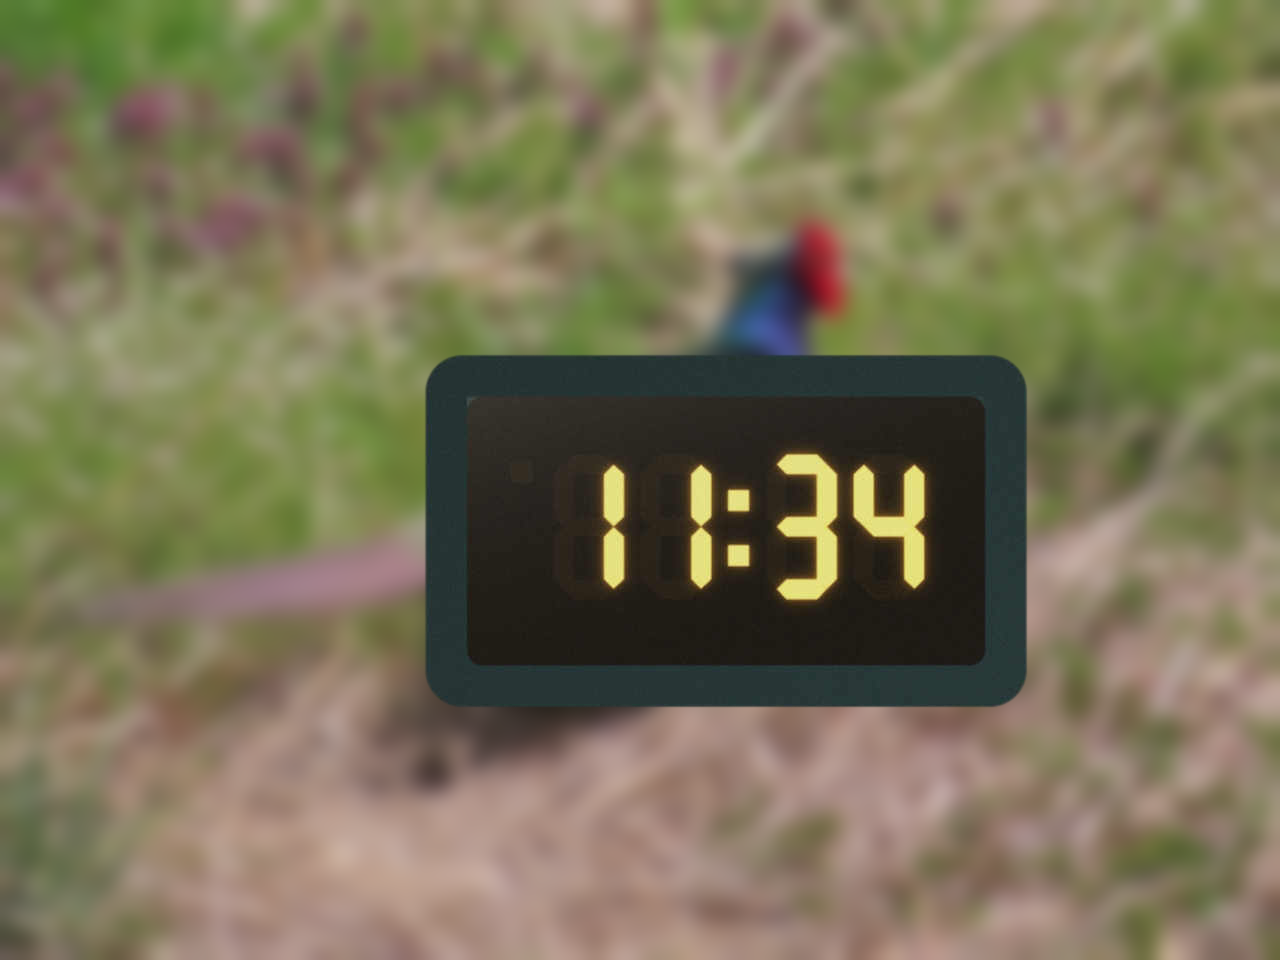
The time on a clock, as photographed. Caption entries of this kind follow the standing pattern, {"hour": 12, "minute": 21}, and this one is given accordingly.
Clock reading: {"hour": 11, "minute": 34}
